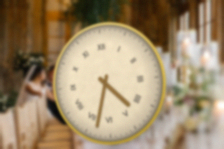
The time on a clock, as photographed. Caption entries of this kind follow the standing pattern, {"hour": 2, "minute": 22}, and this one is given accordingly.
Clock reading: {"hour": 4, "minute": 33}
